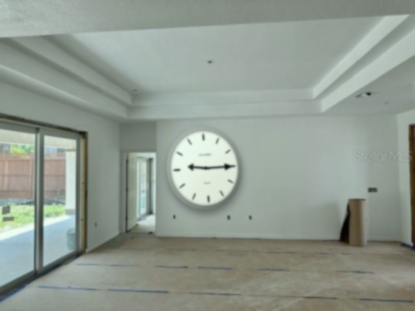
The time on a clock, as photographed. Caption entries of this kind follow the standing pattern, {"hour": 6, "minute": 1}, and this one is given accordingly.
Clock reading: {"hour": 9, "minute": 15}
